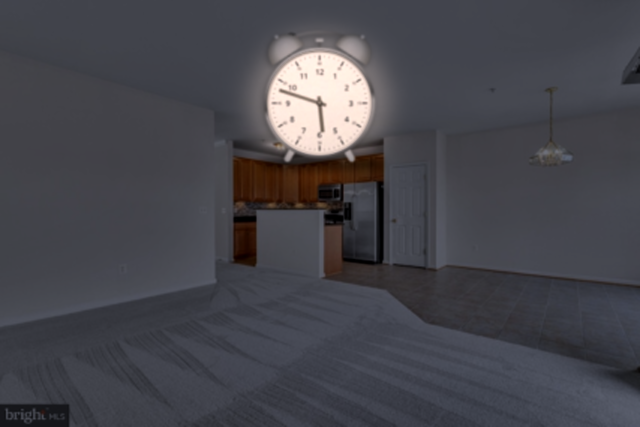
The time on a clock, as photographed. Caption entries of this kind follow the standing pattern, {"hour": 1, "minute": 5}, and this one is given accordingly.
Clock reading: {"hour": 5, "minute": 48}
